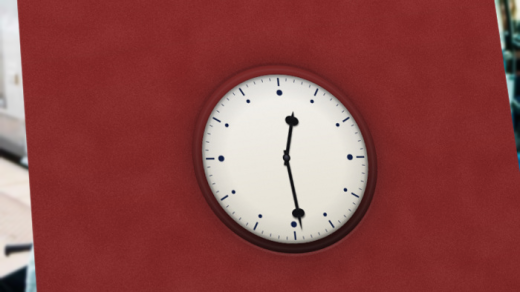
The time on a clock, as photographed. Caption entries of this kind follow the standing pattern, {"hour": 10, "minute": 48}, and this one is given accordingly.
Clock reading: {"hour": 12, "minute": 29}
